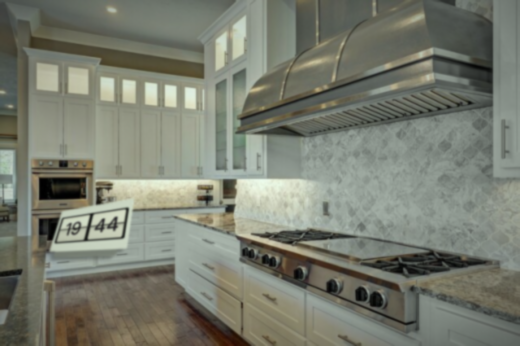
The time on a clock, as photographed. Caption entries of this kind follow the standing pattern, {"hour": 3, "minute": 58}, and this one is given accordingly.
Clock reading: {"hour": 19, "minute": 44}
